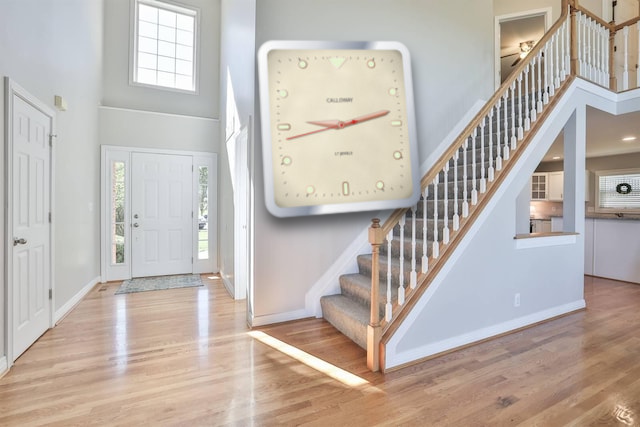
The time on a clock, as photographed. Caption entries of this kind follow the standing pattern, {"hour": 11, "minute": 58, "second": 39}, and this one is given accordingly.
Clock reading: {"hour": 9, "minute": 12, "second": 43}
